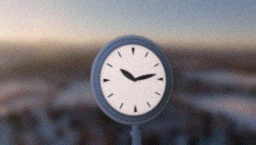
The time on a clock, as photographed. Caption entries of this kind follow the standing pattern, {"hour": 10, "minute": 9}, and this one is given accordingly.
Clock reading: {"hour": 10, "minute": 13}
